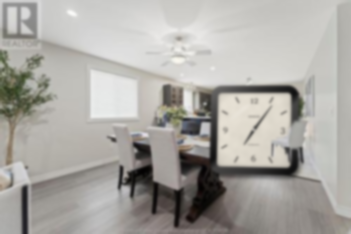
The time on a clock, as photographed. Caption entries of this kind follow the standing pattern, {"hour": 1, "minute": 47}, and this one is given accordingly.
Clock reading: {"hour": 7, "minute": 6}
